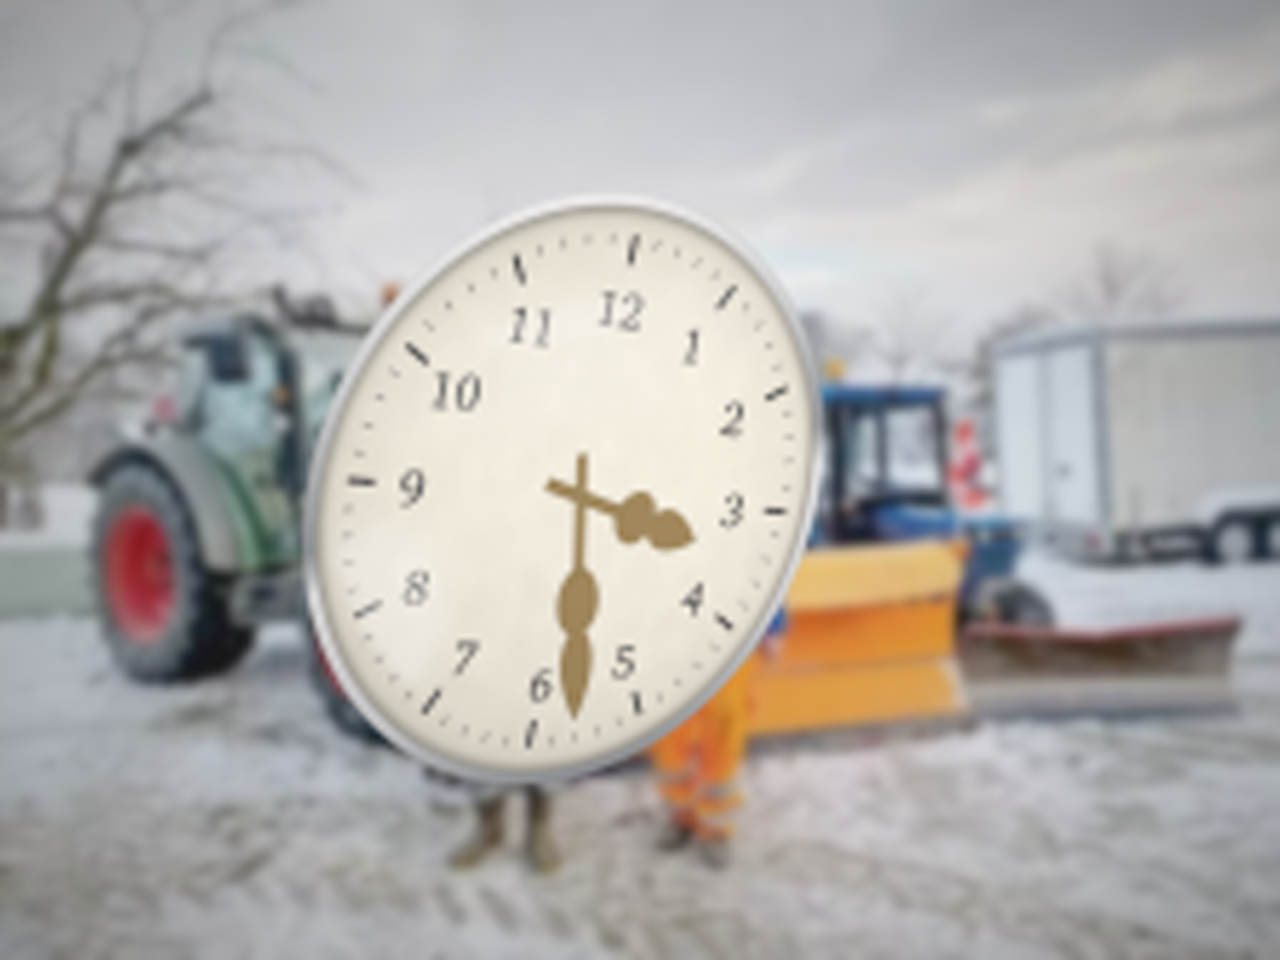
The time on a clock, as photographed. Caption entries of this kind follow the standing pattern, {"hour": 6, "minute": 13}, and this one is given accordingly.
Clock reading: {"hour": 3, "minute": 28}
